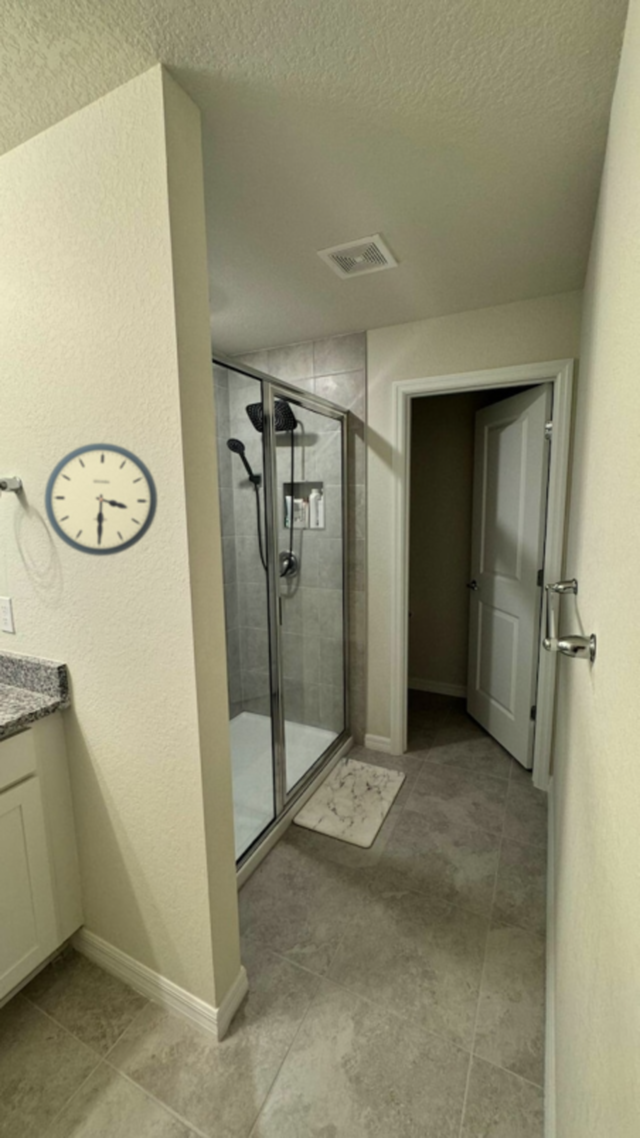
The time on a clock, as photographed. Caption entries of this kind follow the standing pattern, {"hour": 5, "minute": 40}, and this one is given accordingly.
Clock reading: {"hour": 3, "minute": 30}
